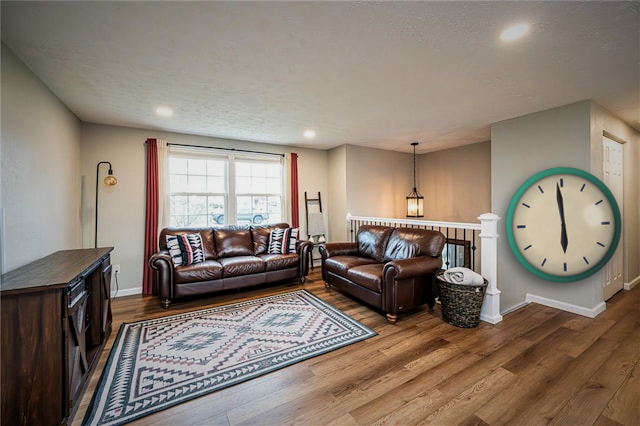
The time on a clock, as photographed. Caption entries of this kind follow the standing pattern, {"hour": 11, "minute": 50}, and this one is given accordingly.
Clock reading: {"hour": 5, "minute": 59}
